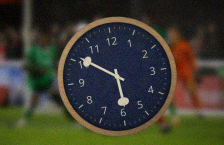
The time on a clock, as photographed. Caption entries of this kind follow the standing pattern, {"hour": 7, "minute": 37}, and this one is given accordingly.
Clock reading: {"hour": 5, "minute": 51}
